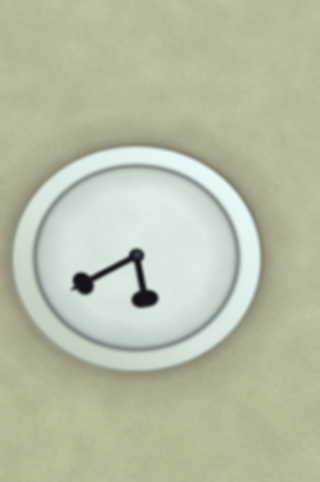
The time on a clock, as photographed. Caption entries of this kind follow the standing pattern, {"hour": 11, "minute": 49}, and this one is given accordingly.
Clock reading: {"hour": 5, "minute": 40}
